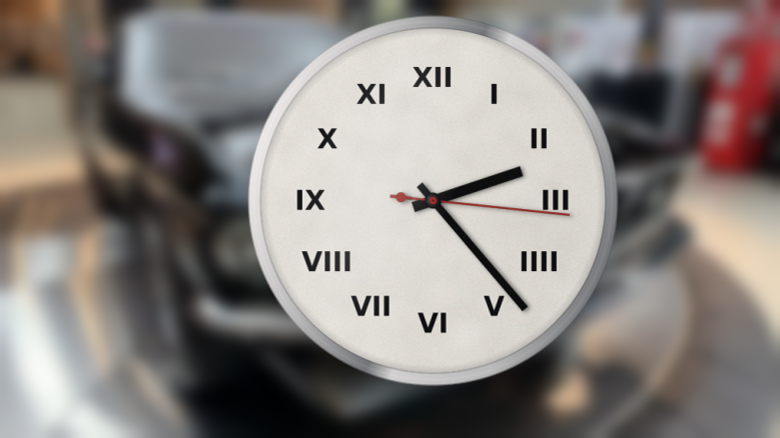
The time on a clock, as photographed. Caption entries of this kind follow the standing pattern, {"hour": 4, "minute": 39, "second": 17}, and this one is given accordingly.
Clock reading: {"hour": 2, "minute": 23, "second": 16}
